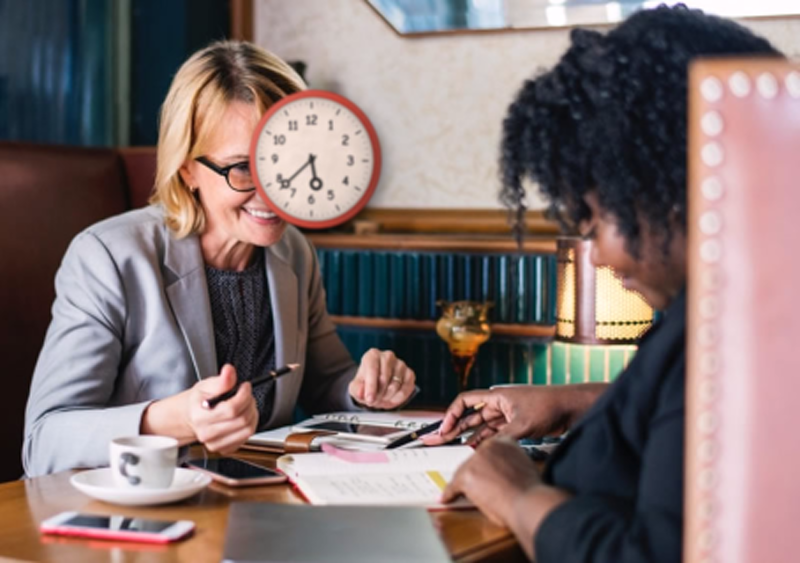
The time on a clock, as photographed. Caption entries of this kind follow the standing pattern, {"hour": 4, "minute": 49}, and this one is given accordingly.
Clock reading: {"hour": 5, "minute": 38}
